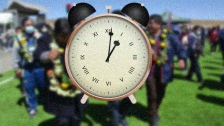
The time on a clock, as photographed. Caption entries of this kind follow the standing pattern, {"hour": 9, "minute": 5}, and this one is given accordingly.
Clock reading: {"hour": 1, "minute": 1}
